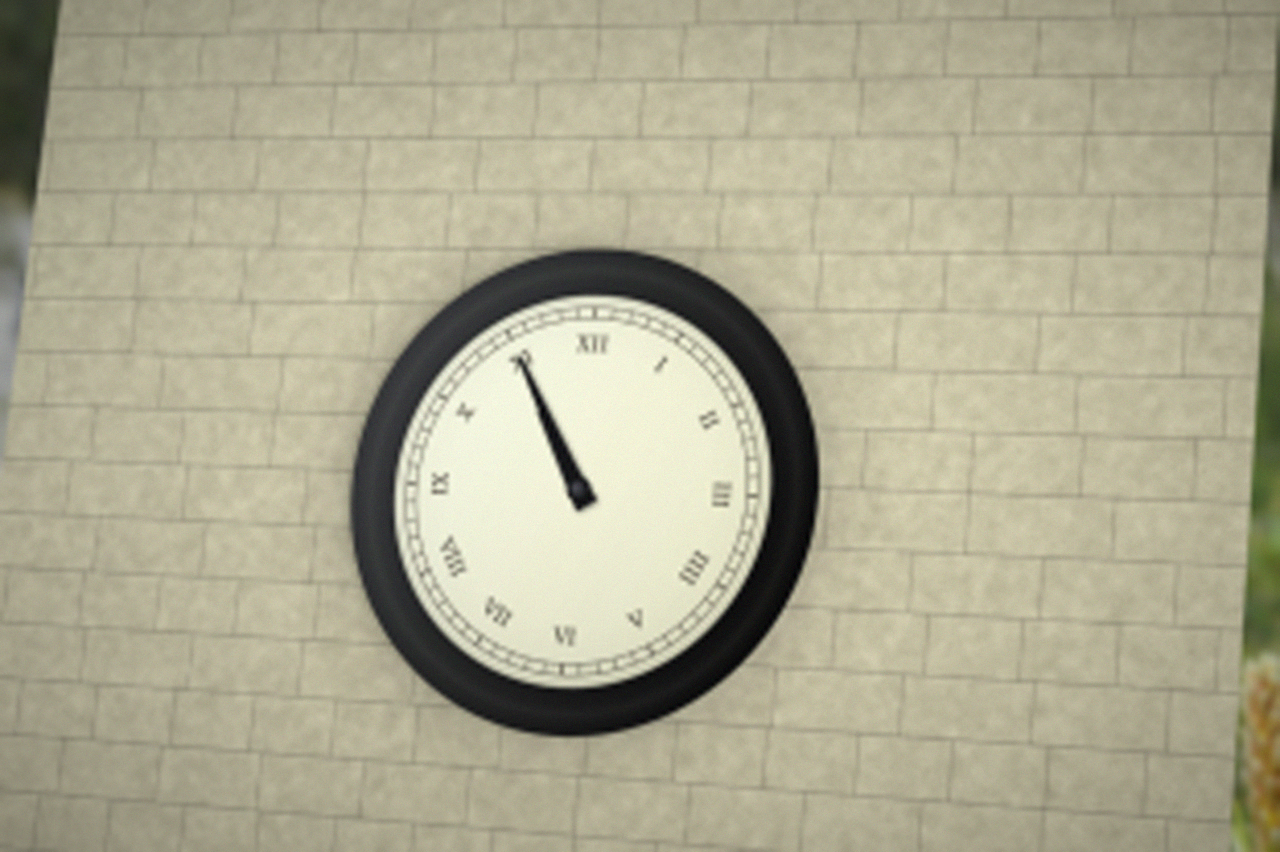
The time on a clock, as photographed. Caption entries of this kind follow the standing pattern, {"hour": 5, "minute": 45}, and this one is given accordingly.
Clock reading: {"hour": 10, "minute": 55}
